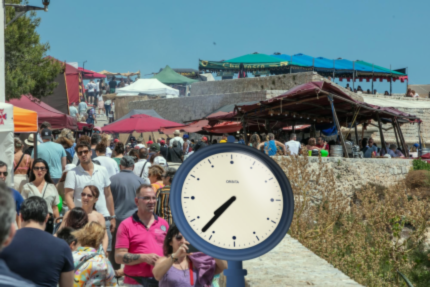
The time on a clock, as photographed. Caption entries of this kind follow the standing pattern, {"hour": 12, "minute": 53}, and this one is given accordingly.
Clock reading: {"hour": 7, "minute": 37}
